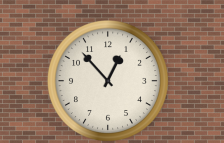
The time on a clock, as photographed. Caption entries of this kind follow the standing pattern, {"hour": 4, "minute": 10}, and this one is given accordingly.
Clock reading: {"hour": 12, "minute": 53}
